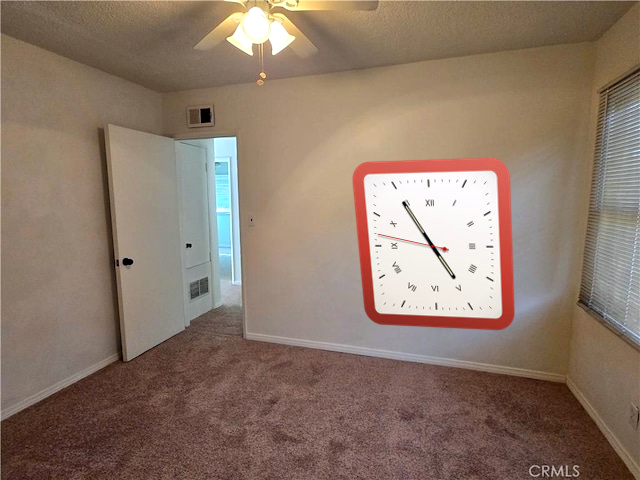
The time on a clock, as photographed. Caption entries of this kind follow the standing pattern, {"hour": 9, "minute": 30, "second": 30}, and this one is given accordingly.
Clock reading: {"hour": 4, "minute": 54, "second": 47}
